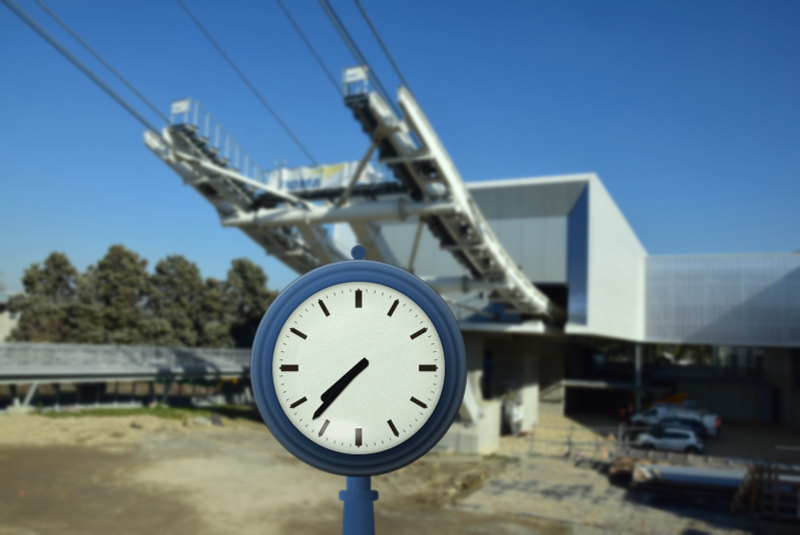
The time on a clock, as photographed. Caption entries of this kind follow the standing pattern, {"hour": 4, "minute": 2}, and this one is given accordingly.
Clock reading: {"hour": 7, "minute": 37}
